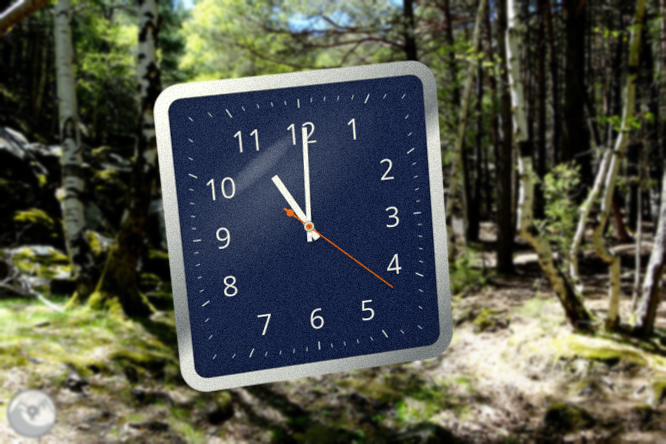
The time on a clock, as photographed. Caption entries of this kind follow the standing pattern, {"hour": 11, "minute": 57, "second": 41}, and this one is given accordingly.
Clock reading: {"hour": 11, "minute": 0, "second": 22}
